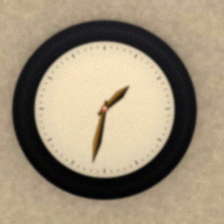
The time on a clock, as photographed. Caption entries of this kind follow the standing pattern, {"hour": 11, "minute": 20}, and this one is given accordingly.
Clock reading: {"hour": 1, "minute": 32}
